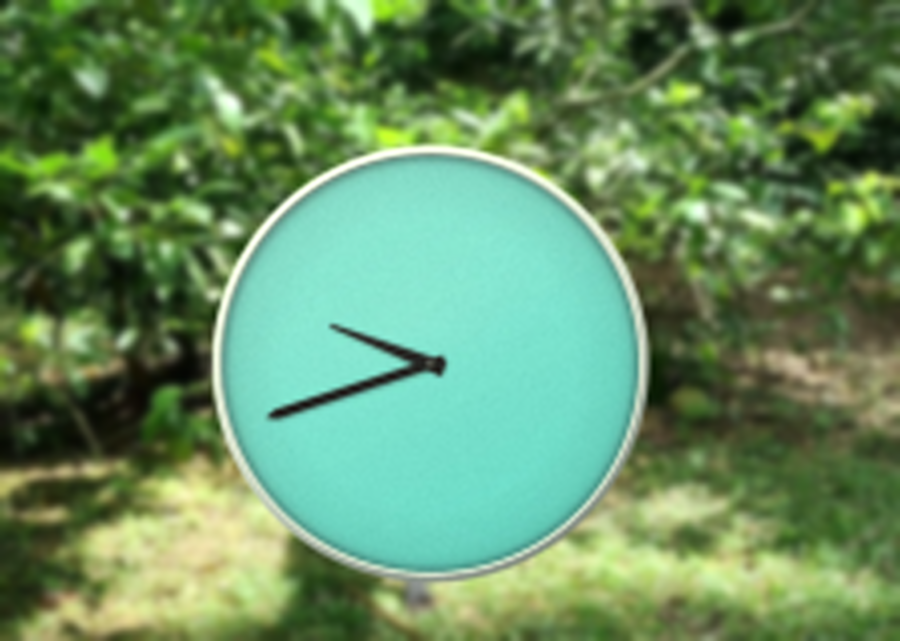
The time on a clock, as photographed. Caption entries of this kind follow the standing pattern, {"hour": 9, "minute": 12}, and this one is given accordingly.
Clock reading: {"hour": 9, "minute": 42}
